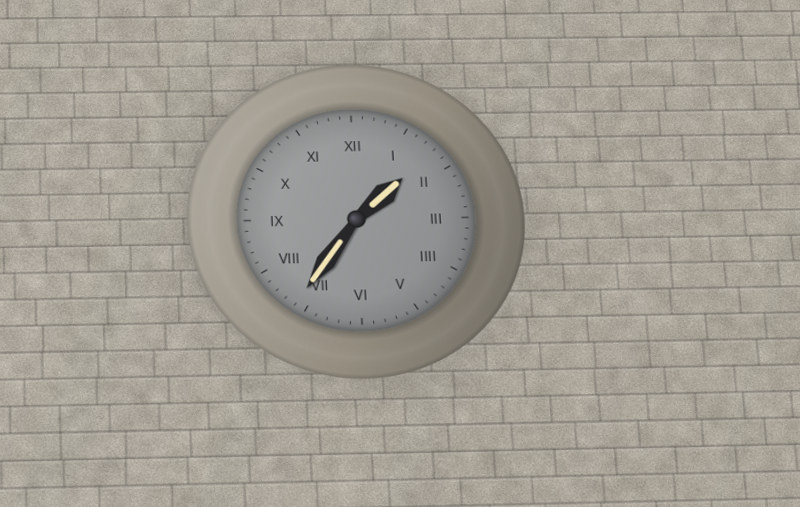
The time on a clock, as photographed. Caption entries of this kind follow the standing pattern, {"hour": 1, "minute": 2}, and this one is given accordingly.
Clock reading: {"hour": 1, "minute": 36}
